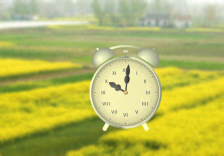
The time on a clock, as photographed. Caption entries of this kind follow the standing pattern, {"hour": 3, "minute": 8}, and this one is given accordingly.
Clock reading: {"hour": 10, "minute": 1}
